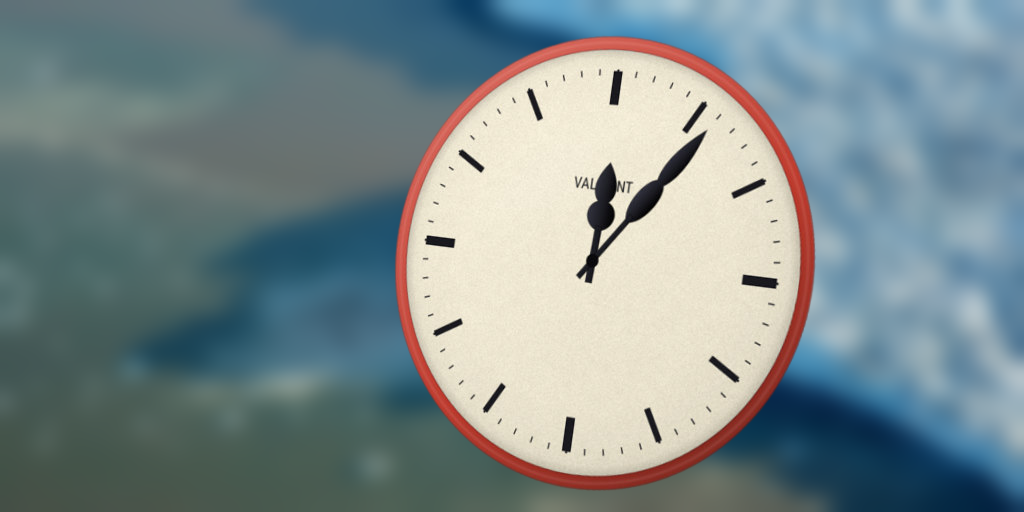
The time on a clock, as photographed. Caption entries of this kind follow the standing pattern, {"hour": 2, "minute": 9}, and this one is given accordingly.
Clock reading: {"hour": 12, "minute": 6}
